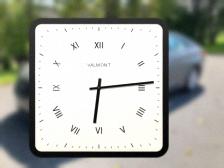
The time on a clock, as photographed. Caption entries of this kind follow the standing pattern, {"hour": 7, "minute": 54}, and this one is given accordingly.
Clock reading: {"hour": 6, "minute": 14}
